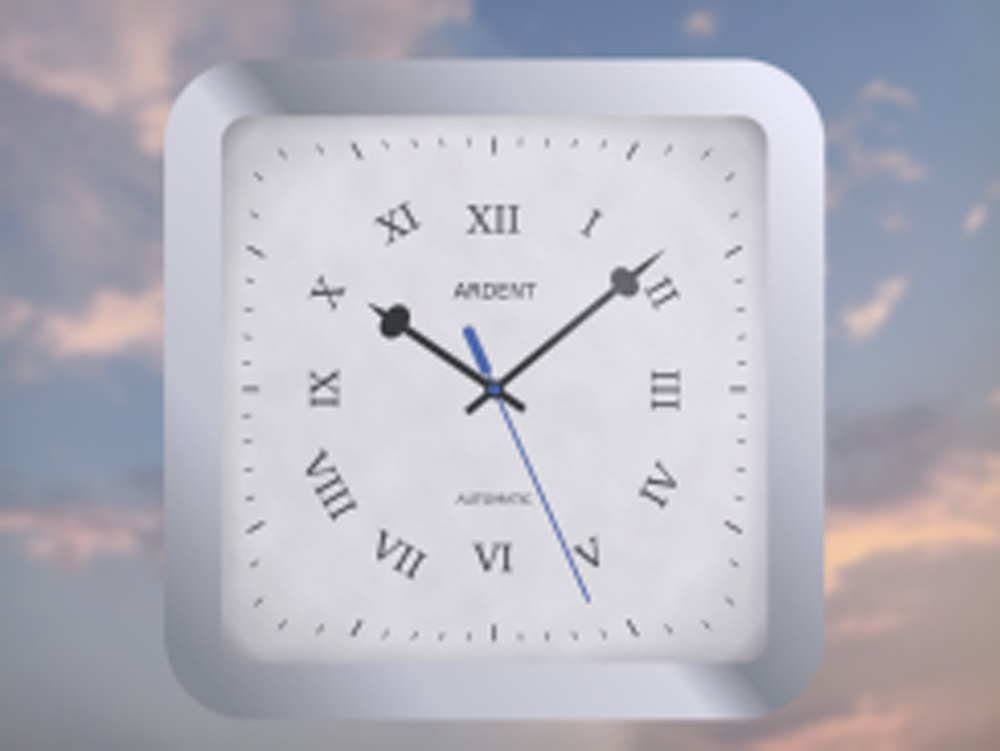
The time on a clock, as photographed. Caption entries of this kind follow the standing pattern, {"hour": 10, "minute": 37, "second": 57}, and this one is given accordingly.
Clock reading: {"hour": 10, "minute": 8, "second": 26}
